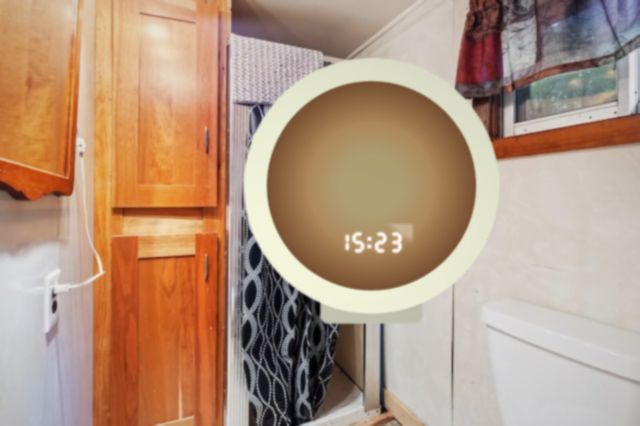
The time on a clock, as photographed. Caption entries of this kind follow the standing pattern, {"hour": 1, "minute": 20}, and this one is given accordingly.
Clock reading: {"hour": 15, "minute": 23}
